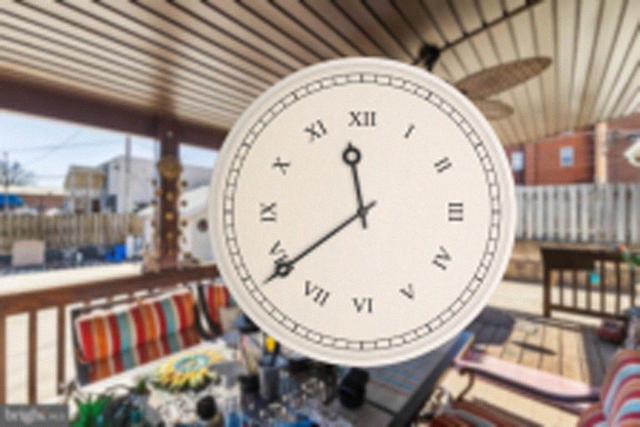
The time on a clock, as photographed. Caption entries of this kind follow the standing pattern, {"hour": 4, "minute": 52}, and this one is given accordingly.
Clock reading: {"hour": 11, "minute": 39}
